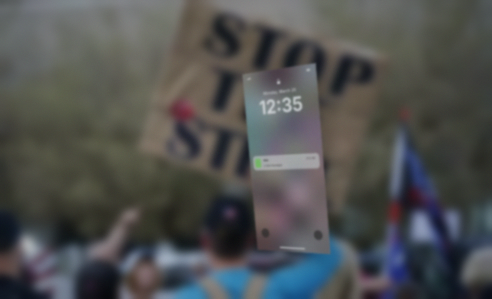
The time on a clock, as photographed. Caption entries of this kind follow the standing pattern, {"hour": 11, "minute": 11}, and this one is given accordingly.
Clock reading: {"hour": 12, "minute": 35}
